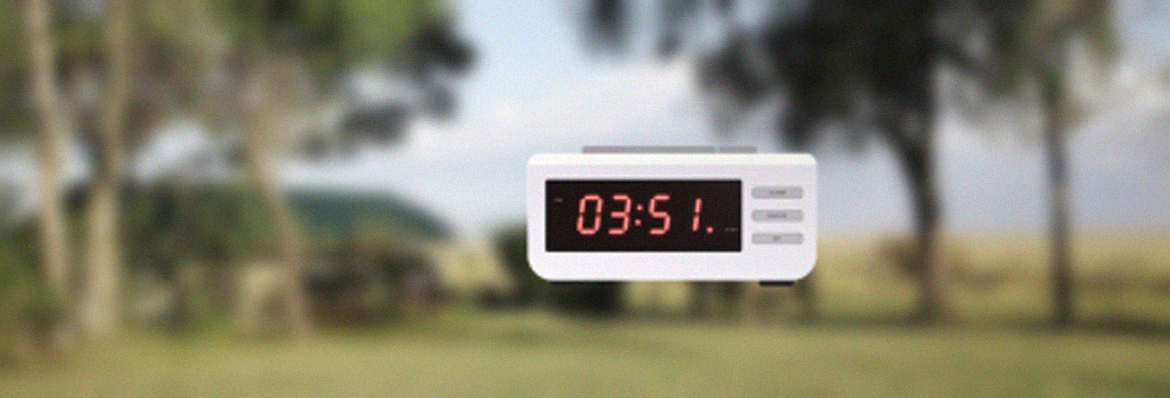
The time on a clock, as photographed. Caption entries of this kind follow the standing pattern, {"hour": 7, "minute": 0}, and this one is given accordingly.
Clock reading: {"hour": 3, "minute": 51}
